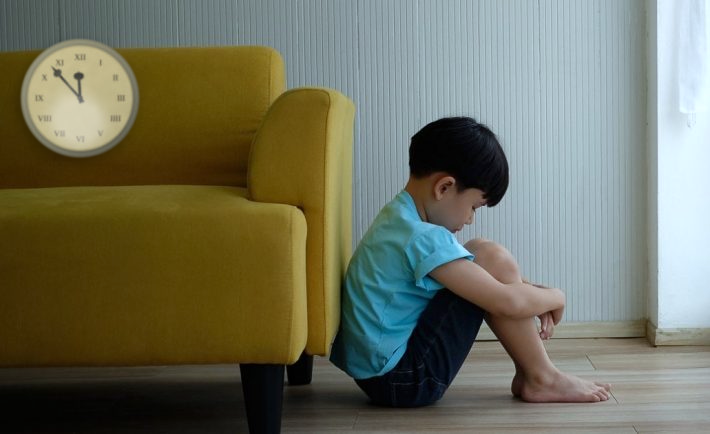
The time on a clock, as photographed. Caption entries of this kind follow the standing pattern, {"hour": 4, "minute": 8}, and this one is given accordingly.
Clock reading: {"hour": 11, "minute": 53}
